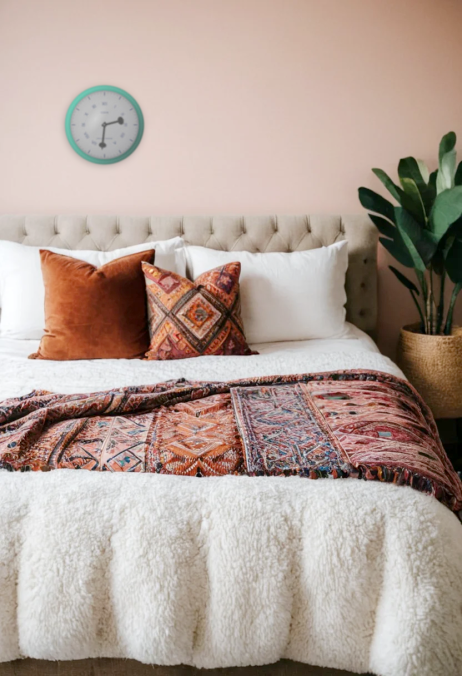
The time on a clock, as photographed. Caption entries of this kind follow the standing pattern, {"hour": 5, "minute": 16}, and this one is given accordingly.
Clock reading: {"hour": 2, "minute": 31}
